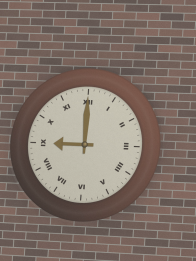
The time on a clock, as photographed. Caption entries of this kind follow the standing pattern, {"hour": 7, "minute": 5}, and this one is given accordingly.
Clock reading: {"hour": 9, "minute": 0}
